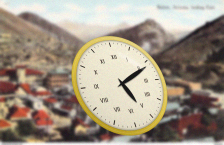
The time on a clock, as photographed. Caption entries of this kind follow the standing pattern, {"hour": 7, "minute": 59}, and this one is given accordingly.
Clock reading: {"hour": 5, "minute": 11}
